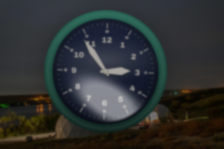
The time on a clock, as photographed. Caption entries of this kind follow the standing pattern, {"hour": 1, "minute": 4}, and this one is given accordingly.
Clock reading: {"hour": 2, "minute": 54}
